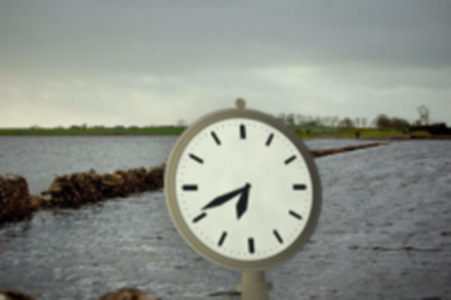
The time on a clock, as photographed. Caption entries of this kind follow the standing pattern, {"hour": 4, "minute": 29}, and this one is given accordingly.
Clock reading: {"hour": 6, "minute": 41}
